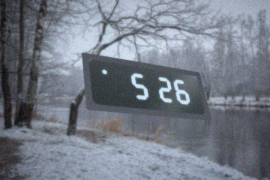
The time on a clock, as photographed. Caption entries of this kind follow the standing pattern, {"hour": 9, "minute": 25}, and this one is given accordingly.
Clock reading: {"hour": 5, "minute": 26}
